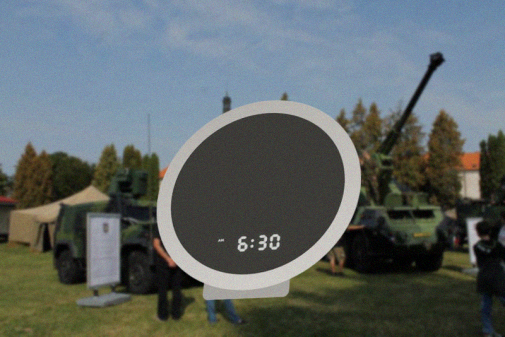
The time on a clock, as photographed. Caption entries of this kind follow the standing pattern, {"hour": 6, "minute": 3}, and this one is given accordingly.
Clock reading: {"hour": 6, "minute": 30}
